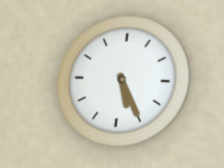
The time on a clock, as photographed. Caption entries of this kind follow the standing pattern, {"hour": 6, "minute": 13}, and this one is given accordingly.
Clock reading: {"hour": 5, "minute": 25}
